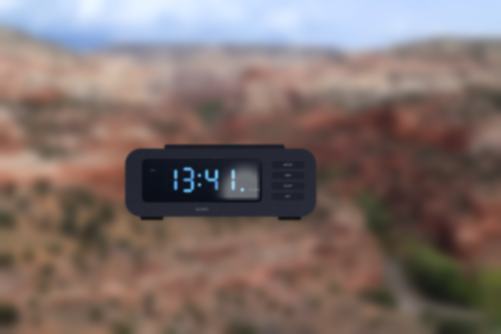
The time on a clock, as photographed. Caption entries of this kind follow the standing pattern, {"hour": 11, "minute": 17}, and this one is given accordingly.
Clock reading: {"hour": 13, "minute": 41}
